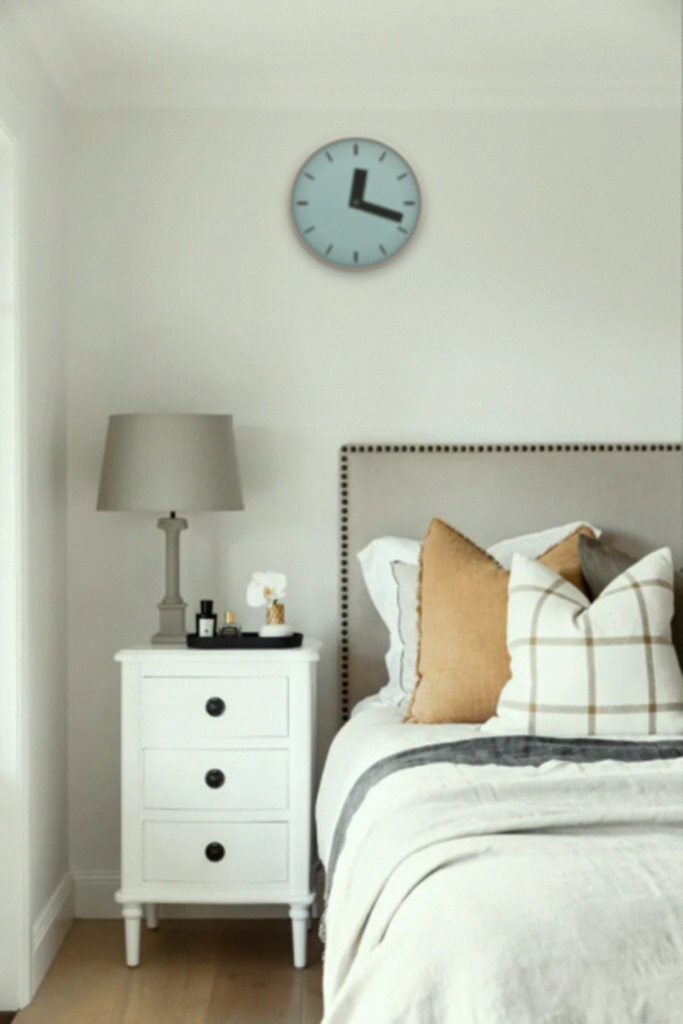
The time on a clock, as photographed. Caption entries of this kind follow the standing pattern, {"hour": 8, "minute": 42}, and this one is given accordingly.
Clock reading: {"hour": 12, "minute": 18}
